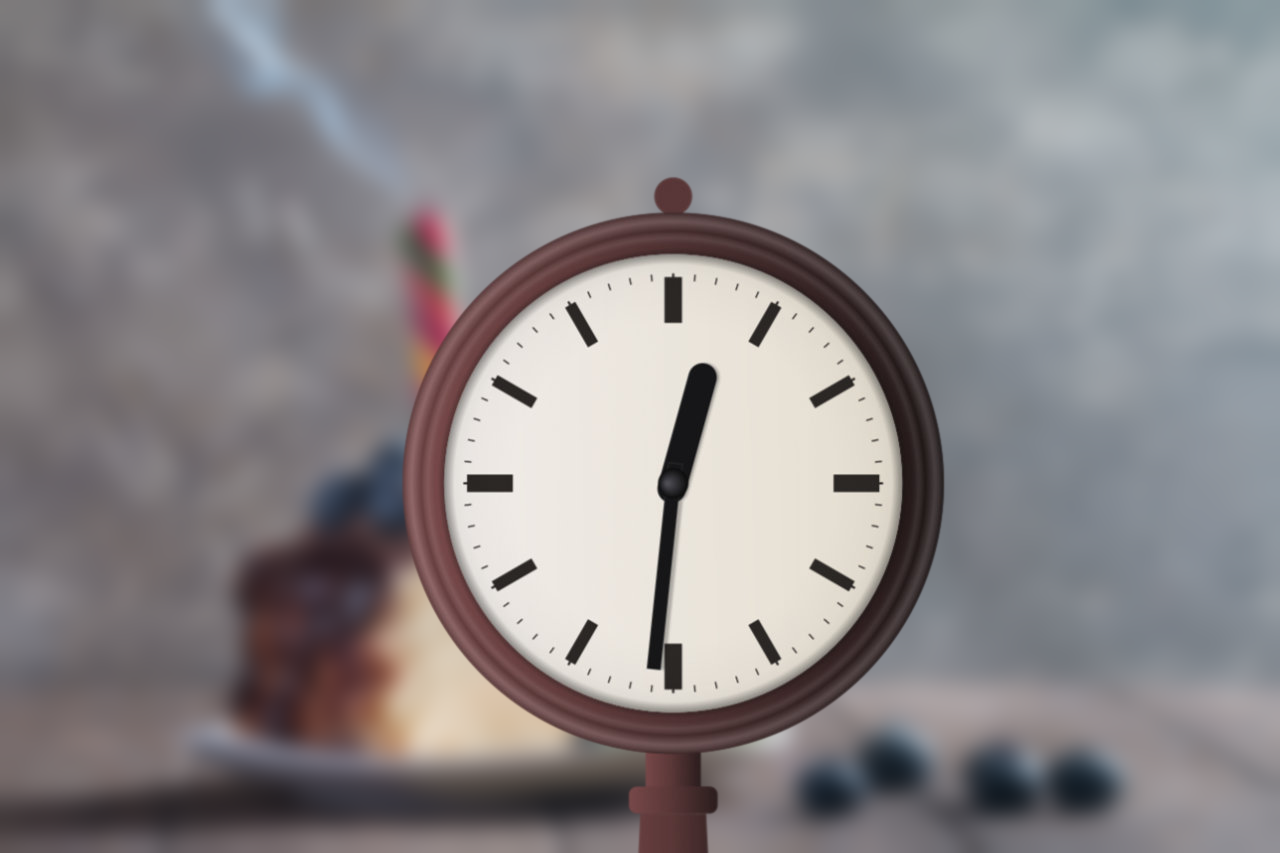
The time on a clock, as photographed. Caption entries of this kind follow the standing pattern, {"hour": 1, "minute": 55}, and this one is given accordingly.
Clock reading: {"hour": 12, "minute": 31}
